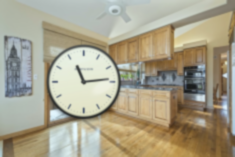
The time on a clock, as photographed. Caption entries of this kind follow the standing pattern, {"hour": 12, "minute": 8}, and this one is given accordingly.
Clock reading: {"hour": 11, "minute": 14}
